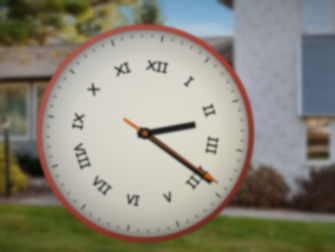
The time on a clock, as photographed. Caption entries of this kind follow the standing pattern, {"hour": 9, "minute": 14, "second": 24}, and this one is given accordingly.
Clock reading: {"hour": 2, "minute": 19, "second": 19}
